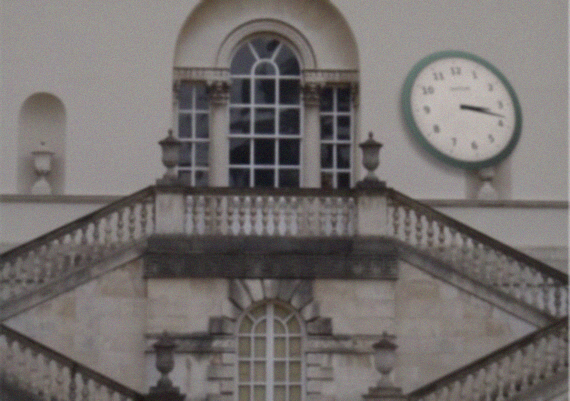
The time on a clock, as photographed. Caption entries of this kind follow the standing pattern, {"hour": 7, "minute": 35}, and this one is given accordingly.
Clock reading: {"hour": 3, "minute": 18}
